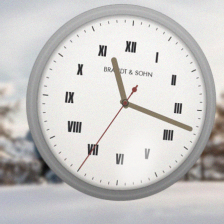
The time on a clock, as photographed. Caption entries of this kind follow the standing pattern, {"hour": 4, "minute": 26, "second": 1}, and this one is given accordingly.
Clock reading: {"hour": 11, "minute": 17, "second": 35}
